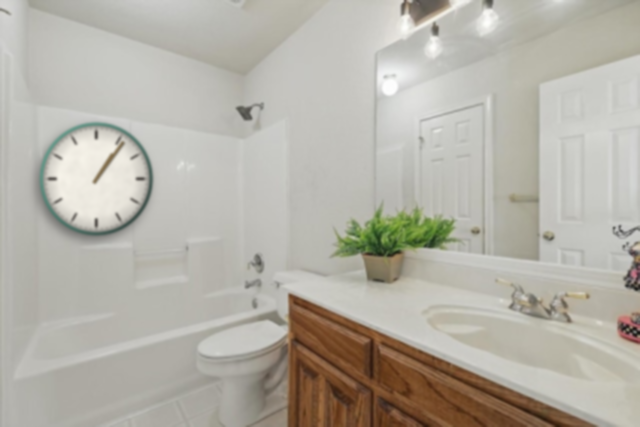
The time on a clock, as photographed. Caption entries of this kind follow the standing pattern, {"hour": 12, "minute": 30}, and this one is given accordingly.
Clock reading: {"hour": 1, "minute": 6}
